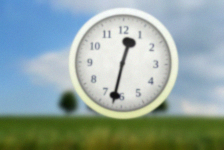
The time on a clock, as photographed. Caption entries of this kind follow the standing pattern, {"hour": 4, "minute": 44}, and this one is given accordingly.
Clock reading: {"hour": 12, "minute": 32}
